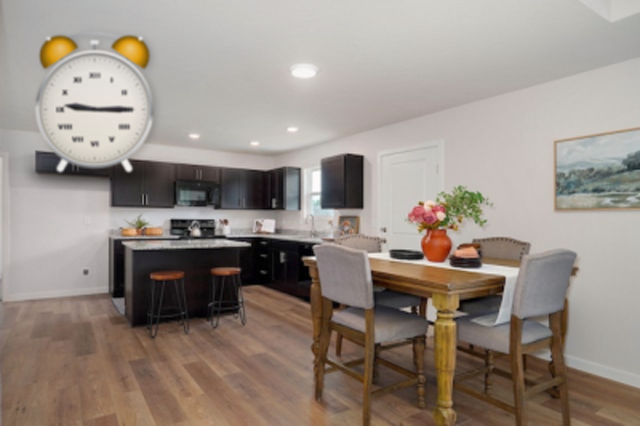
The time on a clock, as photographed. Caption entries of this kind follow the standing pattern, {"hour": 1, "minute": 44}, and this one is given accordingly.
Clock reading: {"hour": 9, "minute": 15}
